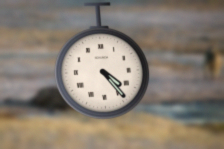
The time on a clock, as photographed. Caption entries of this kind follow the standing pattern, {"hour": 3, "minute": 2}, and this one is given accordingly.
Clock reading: {"hour": 4, "minute": 24}
